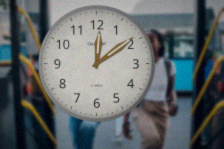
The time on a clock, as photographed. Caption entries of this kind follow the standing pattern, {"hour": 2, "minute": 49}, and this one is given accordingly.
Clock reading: {"hour": 12, "minute": 9}
